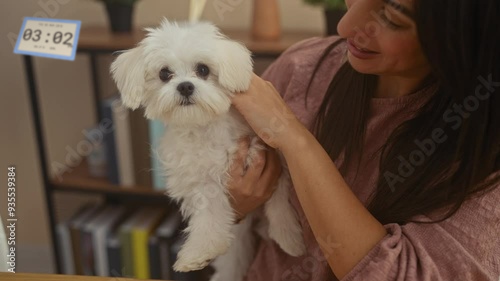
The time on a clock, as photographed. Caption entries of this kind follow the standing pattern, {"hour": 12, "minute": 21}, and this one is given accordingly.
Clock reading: {"hour": 3, "minute": 2}
